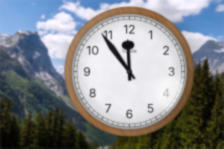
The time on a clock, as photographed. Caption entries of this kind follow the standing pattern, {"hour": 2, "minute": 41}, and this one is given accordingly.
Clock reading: {"hour": 11, "minute": 54}
